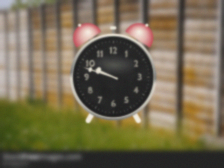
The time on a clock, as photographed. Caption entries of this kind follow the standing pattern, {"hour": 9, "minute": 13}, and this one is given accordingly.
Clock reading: {"hour": 9, "minute": 48}
